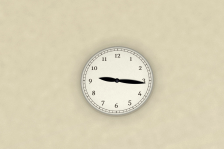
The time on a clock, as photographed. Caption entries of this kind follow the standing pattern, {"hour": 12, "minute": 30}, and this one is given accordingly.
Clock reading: {"hour": 9, "minute": 16}
